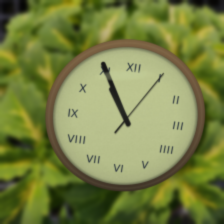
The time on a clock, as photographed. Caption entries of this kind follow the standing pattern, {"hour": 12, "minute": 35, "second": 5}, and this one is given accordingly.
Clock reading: {"hour": 10, "minute": 55, "second": 5}
